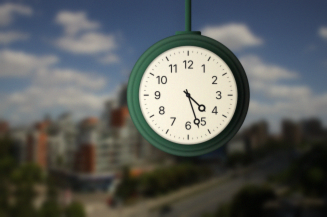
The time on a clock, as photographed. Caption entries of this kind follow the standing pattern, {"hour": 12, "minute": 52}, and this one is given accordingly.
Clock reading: {"hour": 4, "minute": 27}
